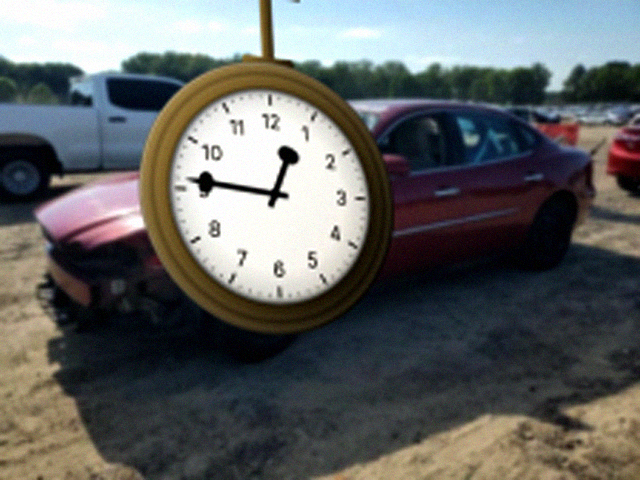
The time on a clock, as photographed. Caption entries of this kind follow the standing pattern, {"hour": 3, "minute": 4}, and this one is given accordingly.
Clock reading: {"hour": 12, "minute": 46}
